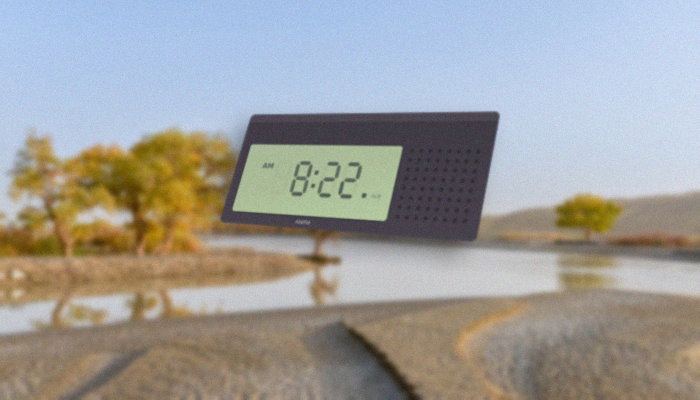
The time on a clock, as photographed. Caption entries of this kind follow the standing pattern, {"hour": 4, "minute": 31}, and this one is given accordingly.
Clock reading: {"hour": 8, "minute": 22}
